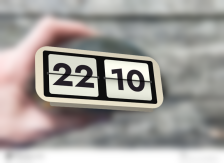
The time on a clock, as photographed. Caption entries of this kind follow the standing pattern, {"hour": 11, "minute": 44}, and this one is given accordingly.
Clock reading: {"hour": 22, "minute": 10}
